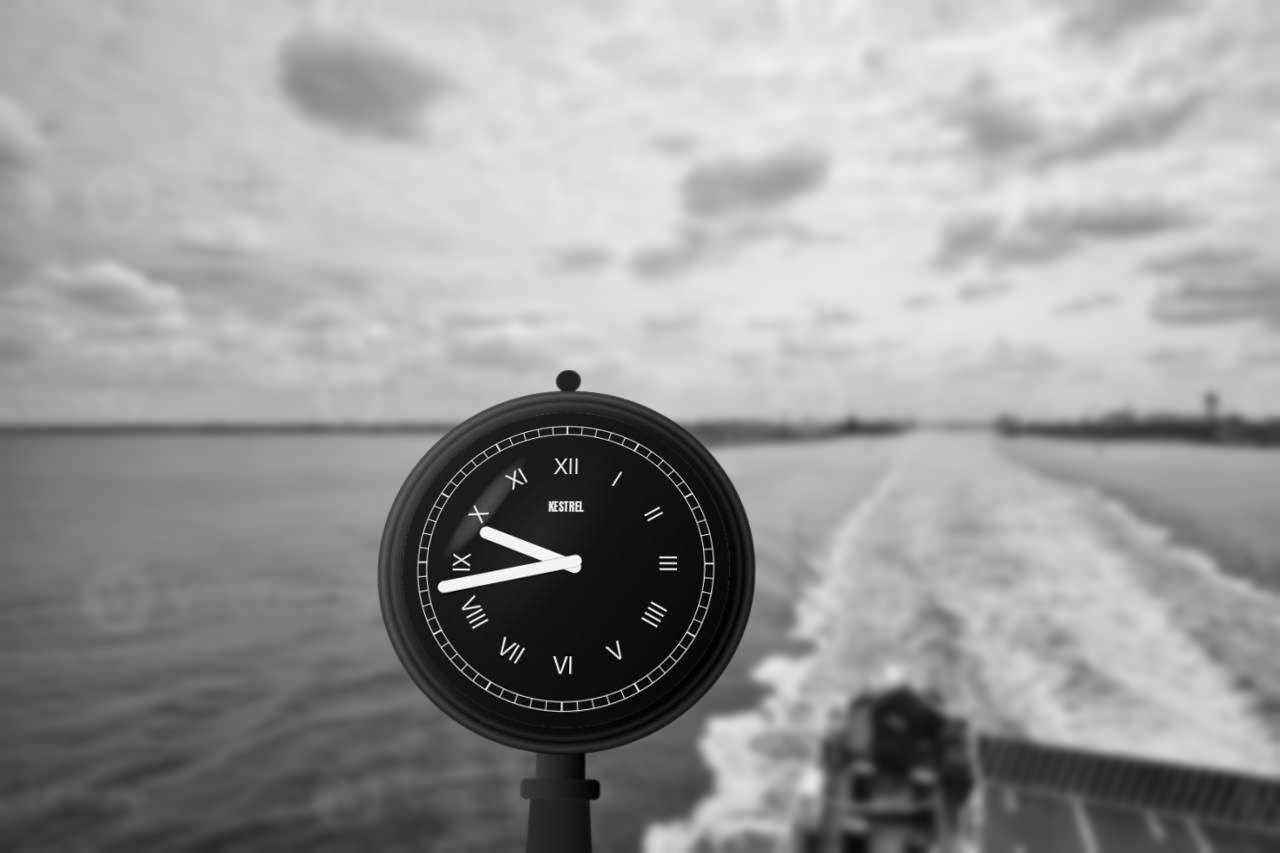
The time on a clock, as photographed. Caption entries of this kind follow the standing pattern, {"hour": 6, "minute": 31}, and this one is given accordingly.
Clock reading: {"hour": 9, "minute": 43}
